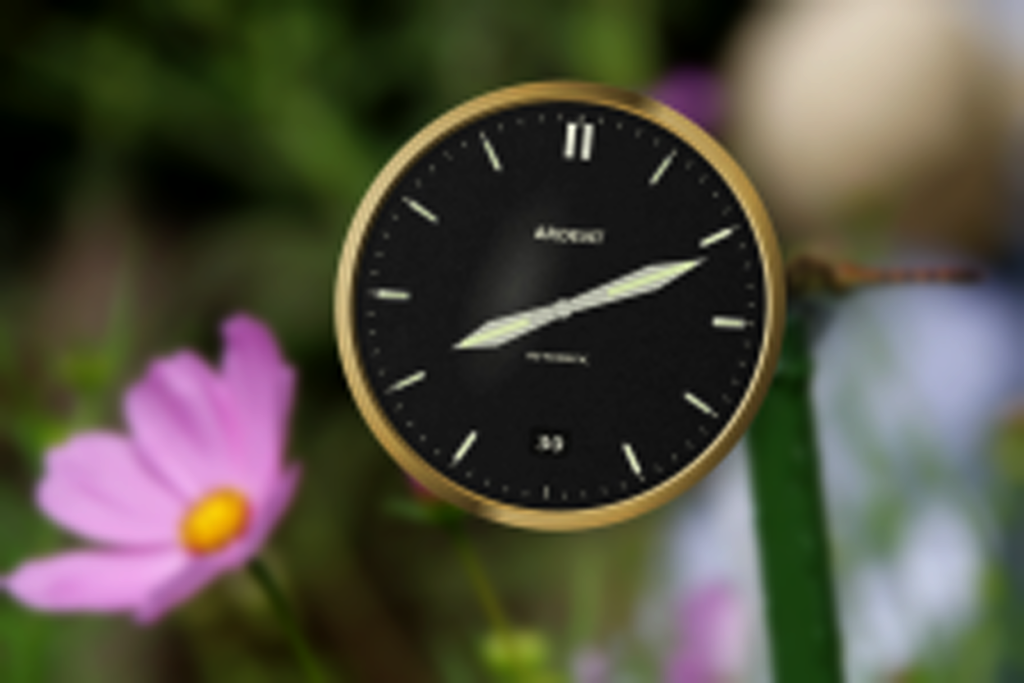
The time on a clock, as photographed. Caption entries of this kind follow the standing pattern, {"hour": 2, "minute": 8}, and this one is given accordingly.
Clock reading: {"hour": 8, "minute": 11}
